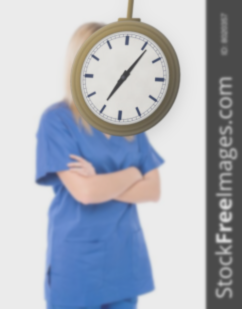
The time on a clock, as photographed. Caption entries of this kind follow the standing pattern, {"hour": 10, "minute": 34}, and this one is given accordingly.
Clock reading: {"hour": 7, "minute": 6}
